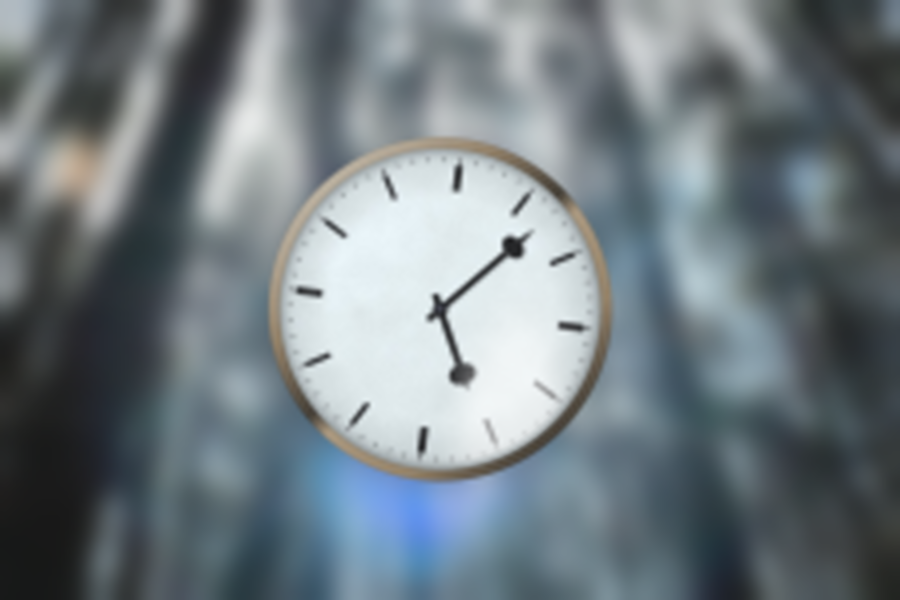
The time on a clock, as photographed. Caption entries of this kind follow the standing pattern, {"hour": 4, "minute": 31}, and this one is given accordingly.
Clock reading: {"hour": 5, "minute": 7}
